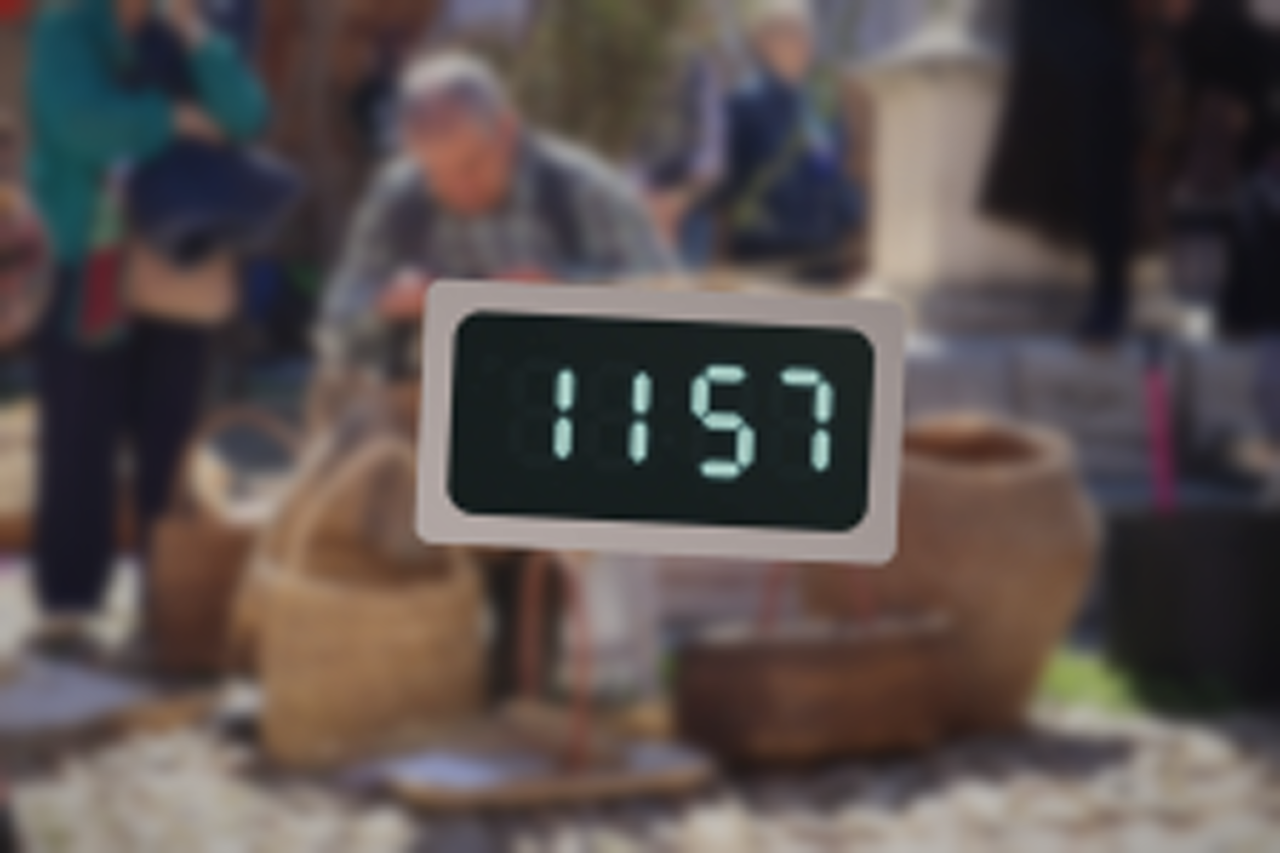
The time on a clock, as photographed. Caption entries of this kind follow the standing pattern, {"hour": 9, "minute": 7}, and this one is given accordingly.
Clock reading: {"hour": 11, "minute": 57}
